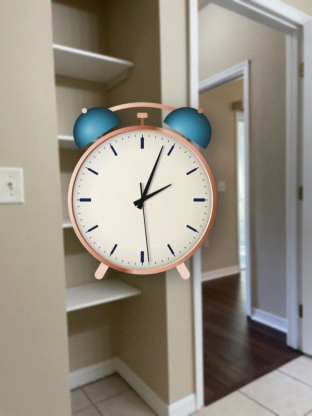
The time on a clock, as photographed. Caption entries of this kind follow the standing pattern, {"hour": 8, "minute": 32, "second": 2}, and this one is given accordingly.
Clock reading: {"hour": 2, "minute": 3, "second": 29}
